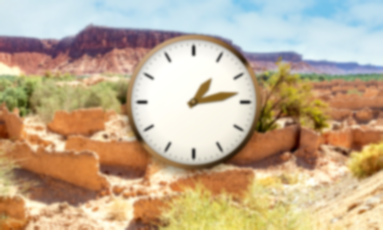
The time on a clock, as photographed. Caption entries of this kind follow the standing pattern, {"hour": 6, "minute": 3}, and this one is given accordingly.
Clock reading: {"hour": 1, "minute": 13}
